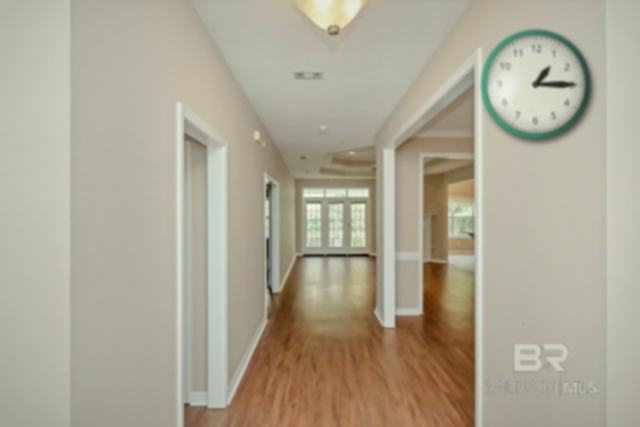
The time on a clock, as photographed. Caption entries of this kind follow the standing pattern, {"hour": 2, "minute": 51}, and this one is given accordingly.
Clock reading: {"hour": 1, "minute": 15}
